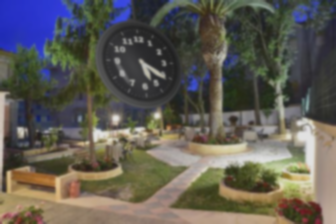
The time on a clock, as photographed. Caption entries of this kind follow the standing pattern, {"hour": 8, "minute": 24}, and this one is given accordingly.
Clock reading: {"hour": 5, "minute": 21}
